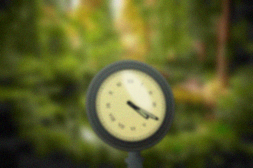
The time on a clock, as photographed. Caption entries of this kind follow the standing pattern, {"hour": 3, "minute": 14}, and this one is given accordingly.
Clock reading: {"hour": 4, "minute": 20}
